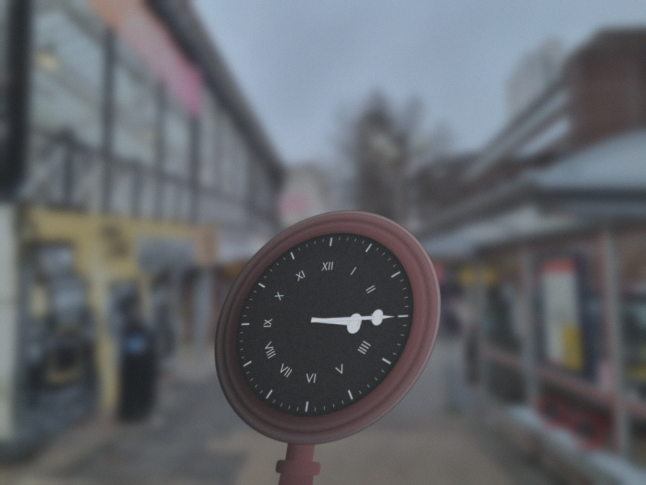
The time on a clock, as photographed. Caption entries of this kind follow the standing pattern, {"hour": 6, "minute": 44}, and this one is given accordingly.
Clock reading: {"hour": 3, "minute": 15}
